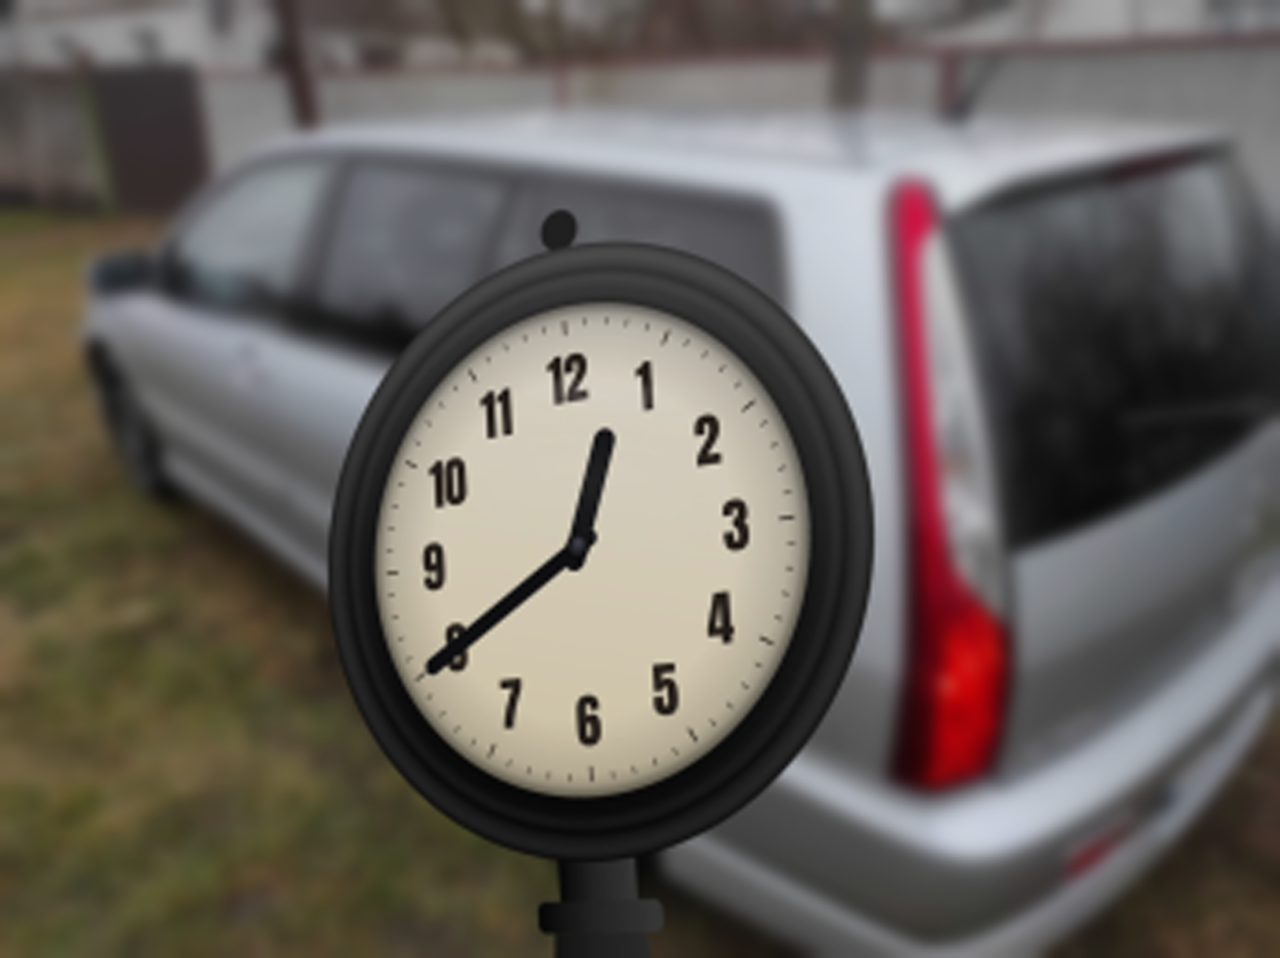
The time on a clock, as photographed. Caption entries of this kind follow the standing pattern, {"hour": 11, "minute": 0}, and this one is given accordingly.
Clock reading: {"hour": 12, "minute": 40}
